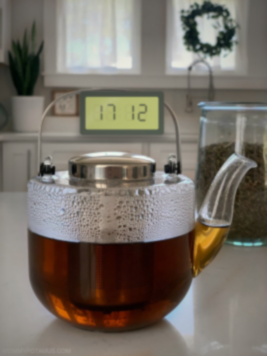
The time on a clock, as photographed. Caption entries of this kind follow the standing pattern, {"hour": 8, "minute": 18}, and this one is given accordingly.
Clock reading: {"hour": 17, "minute": 12}
